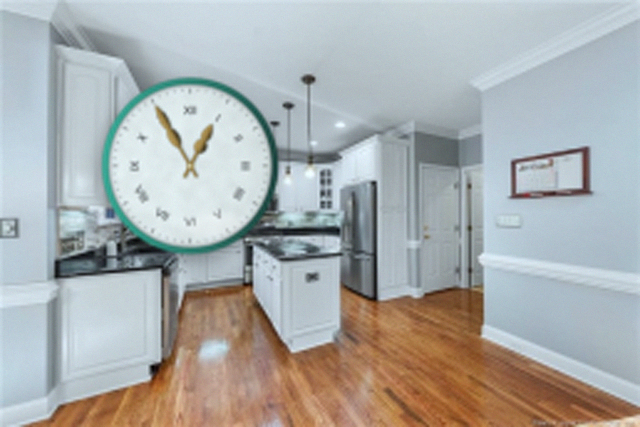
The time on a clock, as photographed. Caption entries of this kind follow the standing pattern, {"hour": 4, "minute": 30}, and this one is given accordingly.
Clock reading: {"hour": 12, "minute": 55}
